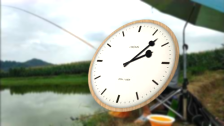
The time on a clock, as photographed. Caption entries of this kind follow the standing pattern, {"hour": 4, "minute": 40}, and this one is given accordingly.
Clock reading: {"hour": 2, "minute": 7}
